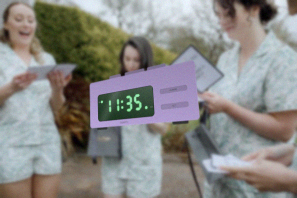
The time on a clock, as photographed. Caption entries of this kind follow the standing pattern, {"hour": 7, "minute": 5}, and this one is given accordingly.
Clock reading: {"hour": 11, "minute": 35}
